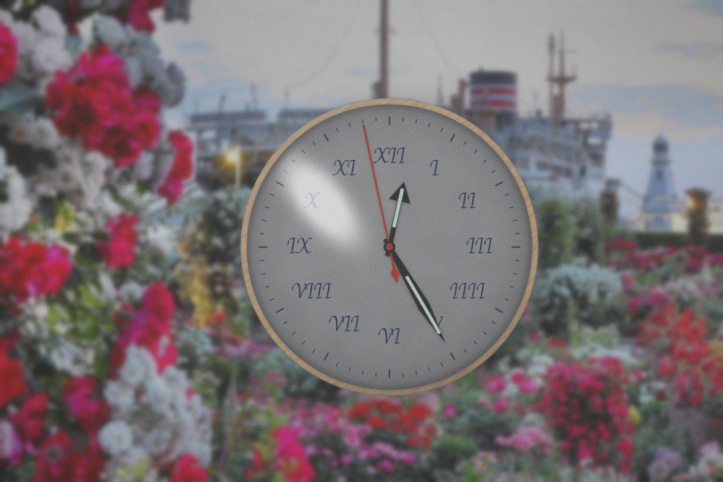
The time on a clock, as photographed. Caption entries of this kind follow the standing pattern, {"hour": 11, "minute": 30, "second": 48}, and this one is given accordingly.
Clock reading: {"hour": 12, "minute": 24, "second": 58}
